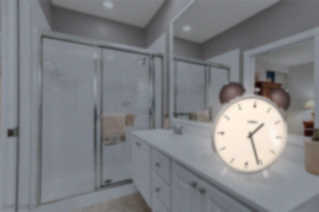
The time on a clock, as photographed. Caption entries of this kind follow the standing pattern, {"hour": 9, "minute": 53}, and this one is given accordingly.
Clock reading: {"hour": 1, "minute": 26}
